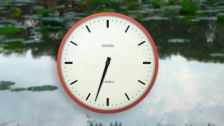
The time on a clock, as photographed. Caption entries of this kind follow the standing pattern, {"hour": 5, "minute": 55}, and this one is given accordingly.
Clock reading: {"hour": 6, "minute": 33}
